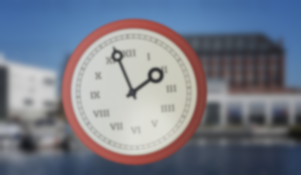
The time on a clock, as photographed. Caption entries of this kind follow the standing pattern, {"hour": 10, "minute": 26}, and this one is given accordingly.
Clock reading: {"hour": 1, "minute": 57}
